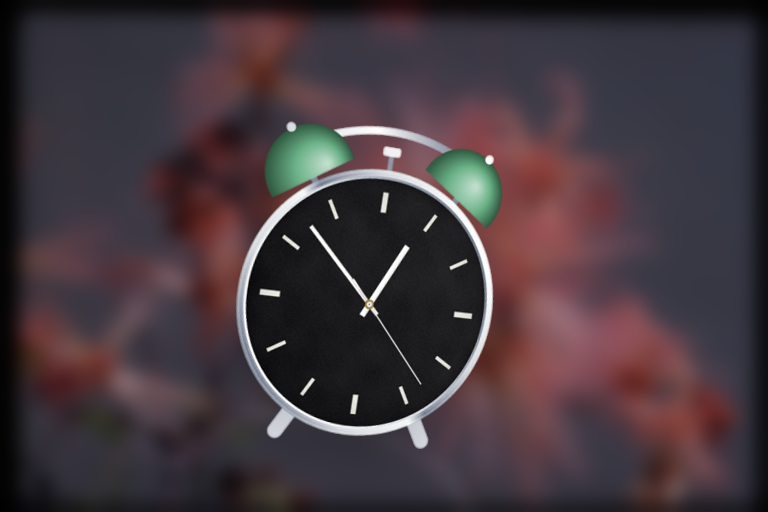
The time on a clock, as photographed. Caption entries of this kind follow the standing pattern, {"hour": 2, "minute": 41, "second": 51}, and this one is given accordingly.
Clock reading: {"hour": 12, "minute": 52, "second": 23}
